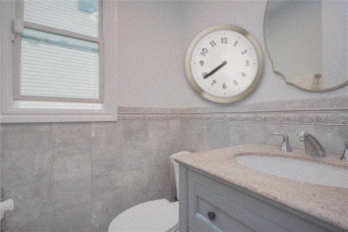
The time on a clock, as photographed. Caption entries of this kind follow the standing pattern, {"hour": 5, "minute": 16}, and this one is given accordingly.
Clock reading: {"hour": 7, "minute": 39}
